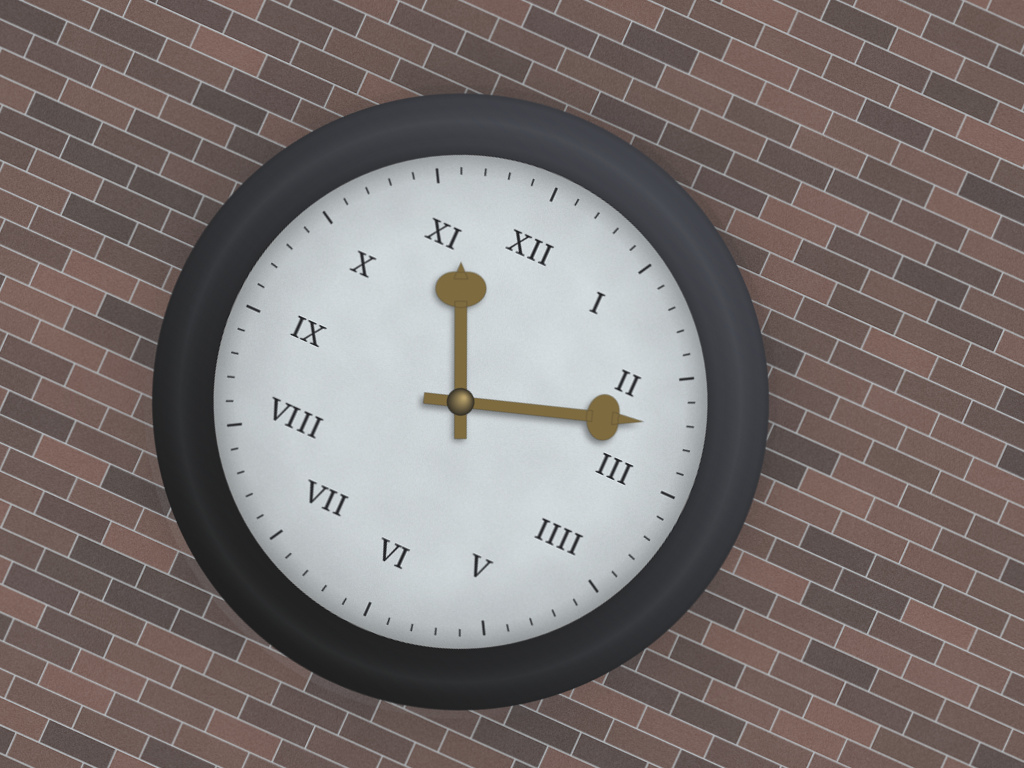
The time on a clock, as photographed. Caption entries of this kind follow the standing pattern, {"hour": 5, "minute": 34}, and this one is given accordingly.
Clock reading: {"hour": 11, "minute": 12}
